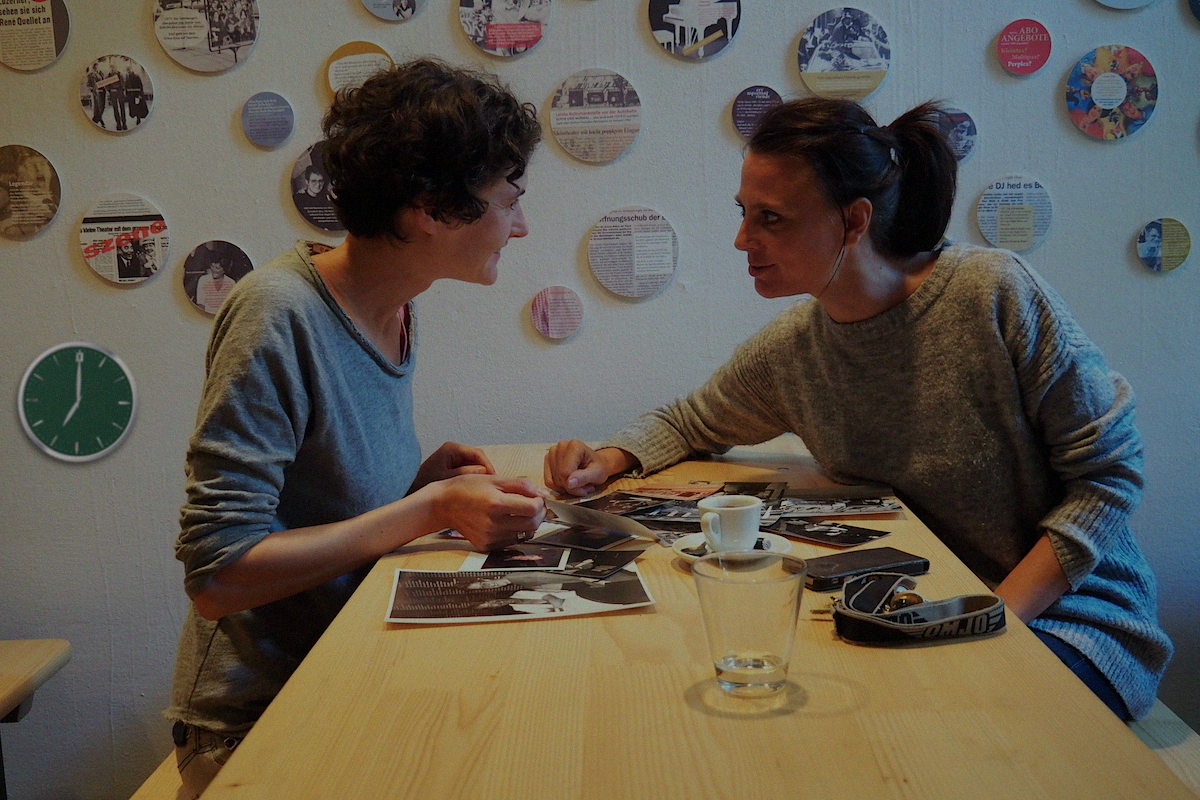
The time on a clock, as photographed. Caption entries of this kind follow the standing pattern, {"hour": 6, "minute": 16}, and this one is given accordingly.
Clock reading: {"hour": 7, "minute": 0}
